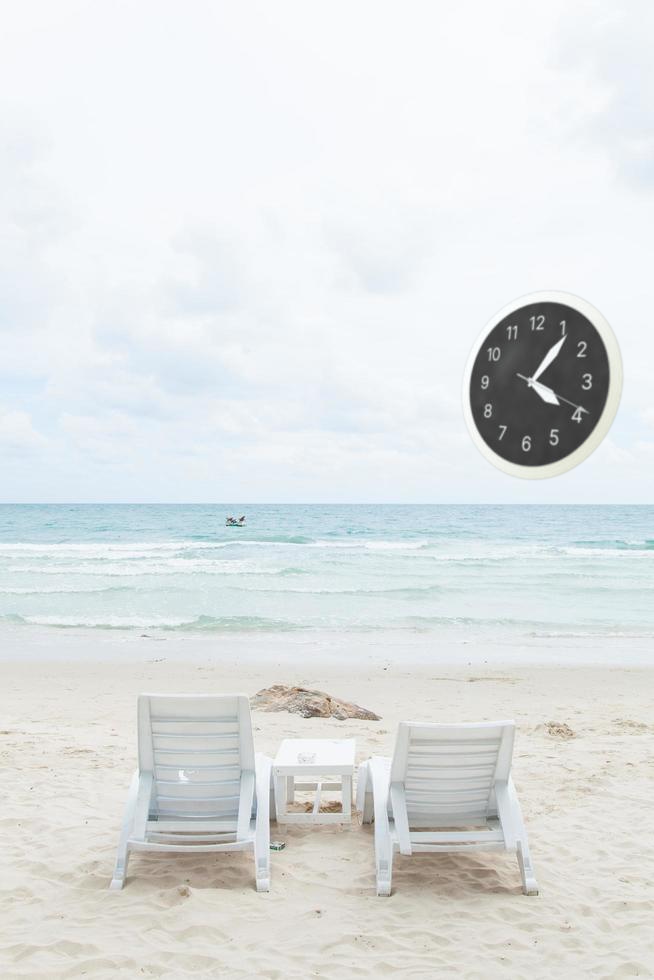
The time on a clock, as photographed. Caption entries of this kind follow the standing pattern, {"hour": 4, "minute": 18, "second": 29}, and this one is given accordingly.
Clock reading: {"hour": 4, "minute": 6, "second": 19}
